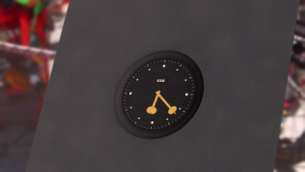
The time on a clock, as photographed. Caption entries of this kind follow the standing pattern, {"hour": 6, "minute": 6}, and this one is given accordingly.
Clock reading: {"hour": 6, "minute": 22}
